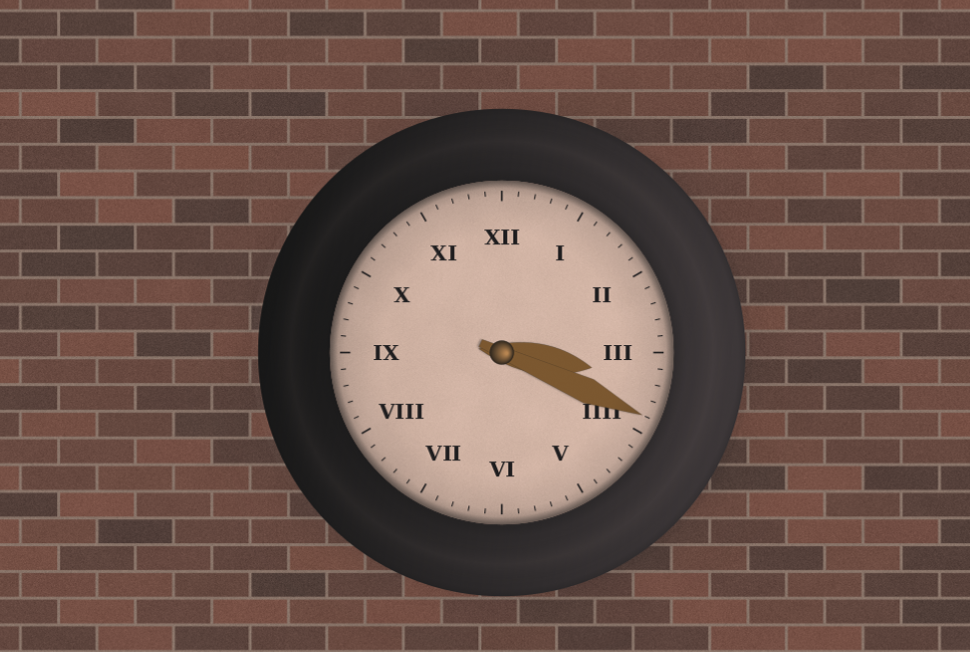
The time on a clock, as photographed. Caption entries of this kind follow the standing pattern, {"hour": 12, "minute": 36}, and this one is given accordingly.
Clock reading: {"hour": 3, "minute": 19}
